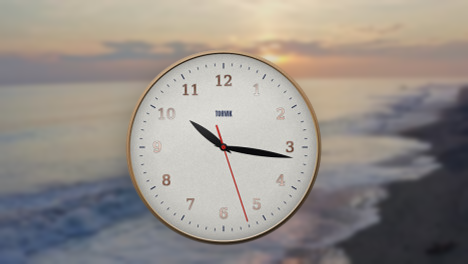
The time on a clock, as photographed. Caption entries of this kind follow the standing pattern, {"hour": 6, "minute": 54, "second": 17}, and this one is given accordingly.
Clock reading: {"hour": 10, "minute": 16, "second": 27}
